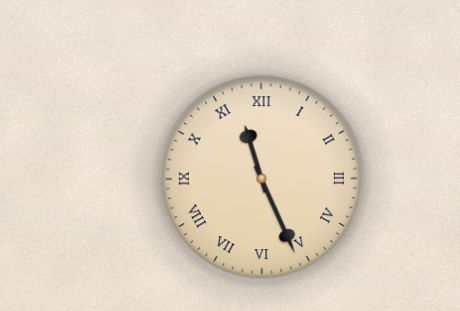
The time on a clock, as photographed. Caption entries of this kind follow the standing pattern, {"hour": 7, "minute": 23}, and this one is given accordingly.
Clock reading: {"hour": 11, "minute": 26}
